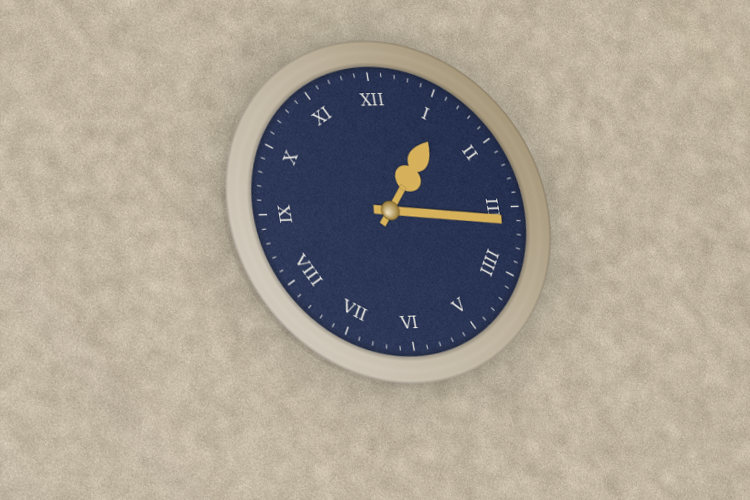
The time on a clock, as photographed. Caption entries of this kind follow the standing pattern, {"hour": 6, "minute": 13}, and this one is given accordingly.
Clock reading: {"hour": 1, "minute": 16}
